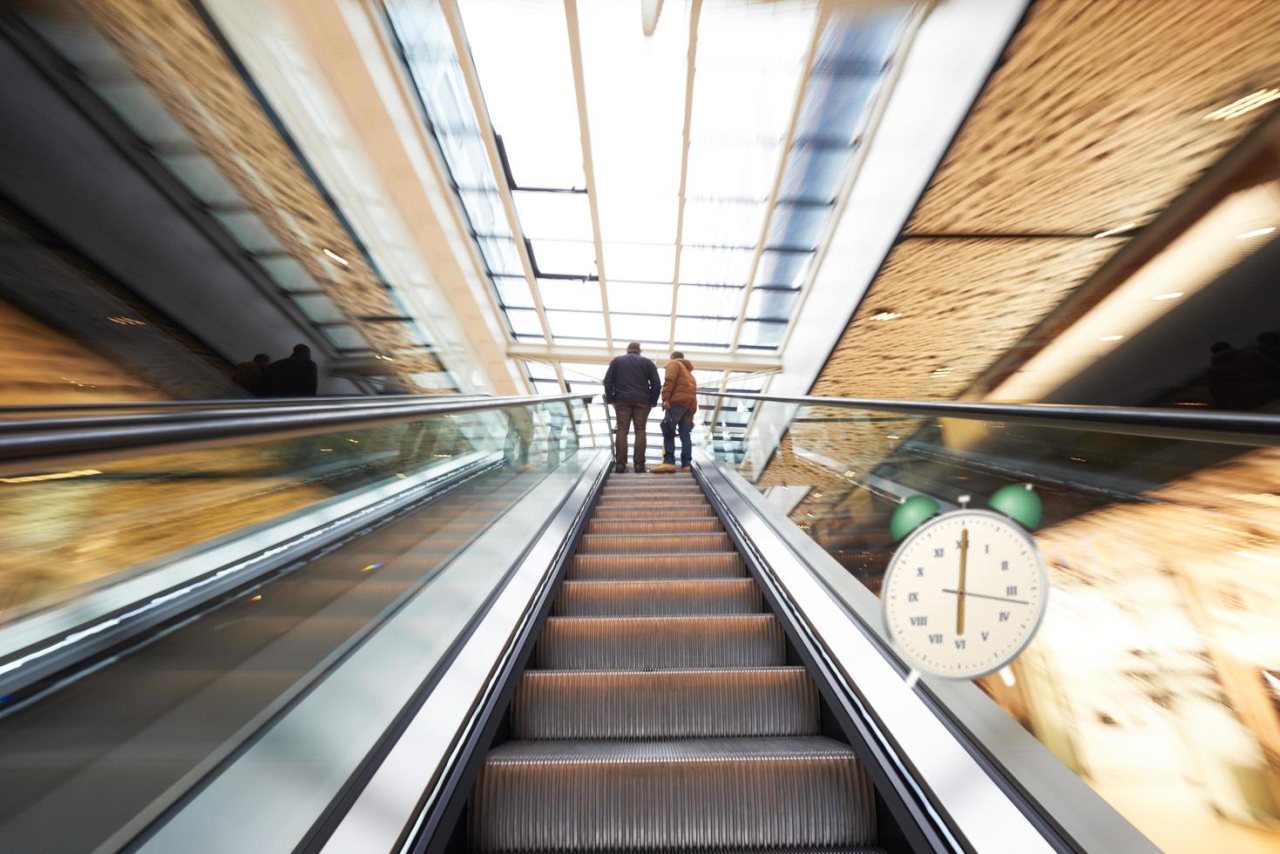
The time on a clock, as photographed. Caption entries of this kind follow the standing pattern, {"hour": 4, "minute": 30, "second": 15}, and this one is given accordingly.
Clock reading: {"hour": 6, "minute": 0, "second": 17}
